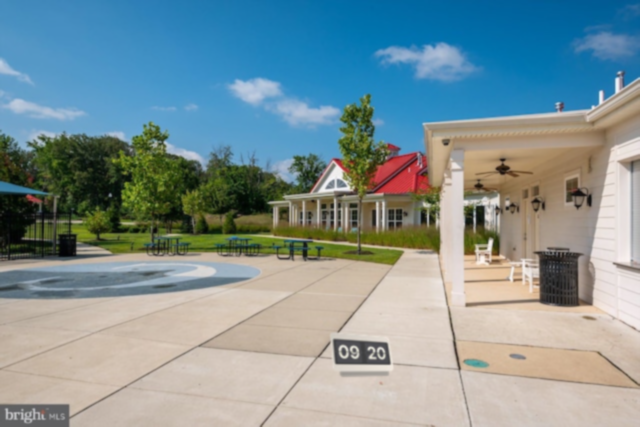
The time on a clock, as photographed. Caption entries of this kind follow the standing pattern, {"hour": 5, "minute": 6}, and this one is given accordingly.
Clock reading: {"hour": 9, "minute": 20}
